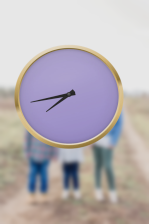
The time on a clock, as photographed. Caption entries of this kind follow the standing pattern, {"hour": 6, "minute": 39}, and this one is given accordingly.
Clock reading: {"hour": 7, "minute": 43}
